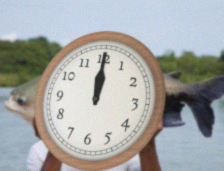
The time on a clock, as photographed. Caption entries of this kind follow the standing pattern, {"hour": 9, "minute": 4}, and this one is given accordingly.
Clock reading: {"hour": 12, "minute": 0}
